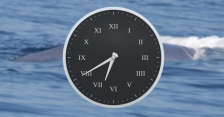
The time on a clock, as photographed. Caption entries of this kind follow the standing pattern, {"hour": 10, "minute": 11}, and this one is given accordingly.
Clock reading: {"hour": 6, "minute": 40}
